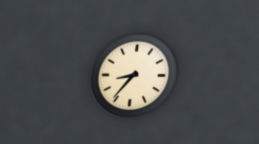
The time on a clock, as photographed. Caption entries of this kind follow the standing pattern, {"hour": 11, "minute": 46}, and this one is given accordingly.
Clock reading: {"hour": 8, "minute": 36}
